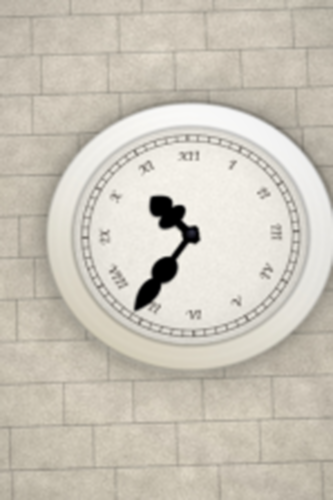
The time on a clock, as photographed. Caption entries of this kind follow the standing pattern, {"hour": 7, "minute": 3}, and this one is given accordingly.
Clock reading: {"hour": 10, "minute": 36}
